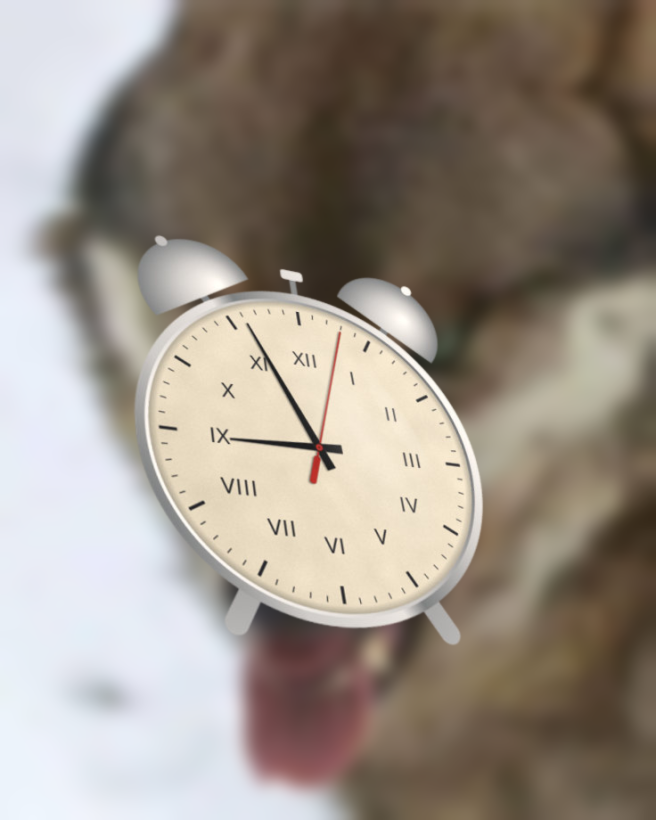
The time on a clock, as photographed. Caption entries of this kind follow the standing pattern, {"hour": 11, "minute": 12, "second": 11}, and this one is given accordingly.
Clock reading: {"hour": 8, "minute": 56, "second": 3}
